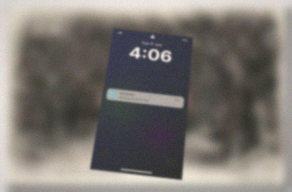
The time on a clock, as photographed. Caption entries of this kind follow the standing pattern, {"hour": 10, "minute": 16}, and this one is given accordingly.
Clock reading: {"hour": 4, "minute": 6}
